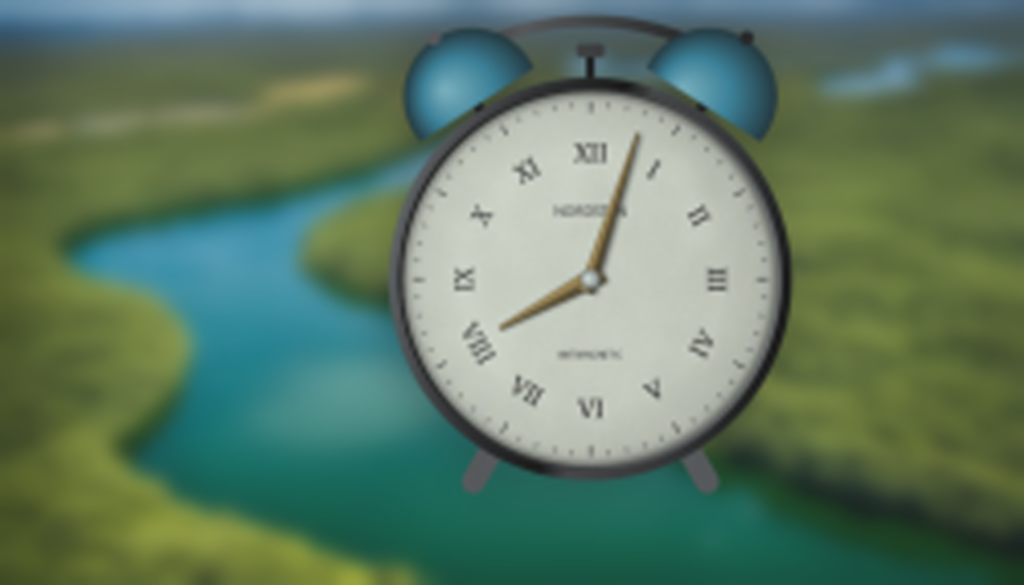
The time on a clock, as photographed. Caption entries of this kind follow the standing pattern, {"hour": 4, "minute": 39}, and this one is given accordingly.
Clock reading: {"hour": 8, "minute": 3}
